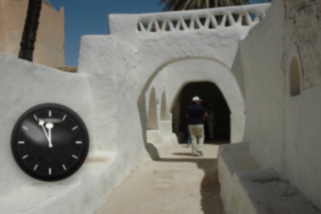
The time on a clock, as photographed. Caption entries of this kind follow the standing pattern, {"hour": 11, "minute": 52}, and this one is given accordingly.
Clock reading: {"hour": 11, "minute": 56}
